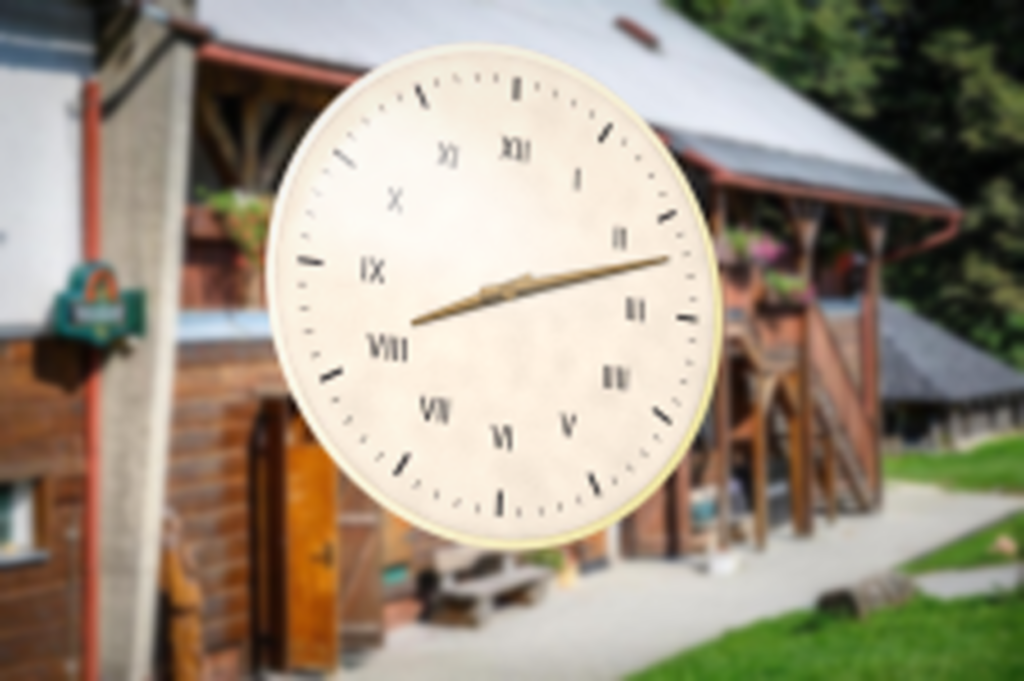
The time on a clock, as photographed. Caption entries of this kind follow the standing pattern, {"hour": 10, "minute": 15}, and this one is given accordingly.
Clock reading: {"hour": 8, "minute": 12}
